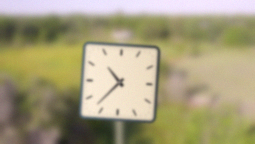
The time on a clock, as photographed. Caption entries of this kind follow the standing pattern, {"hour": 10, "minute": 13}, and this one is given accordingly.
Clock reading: {"hour": 10, "minute": 37}
